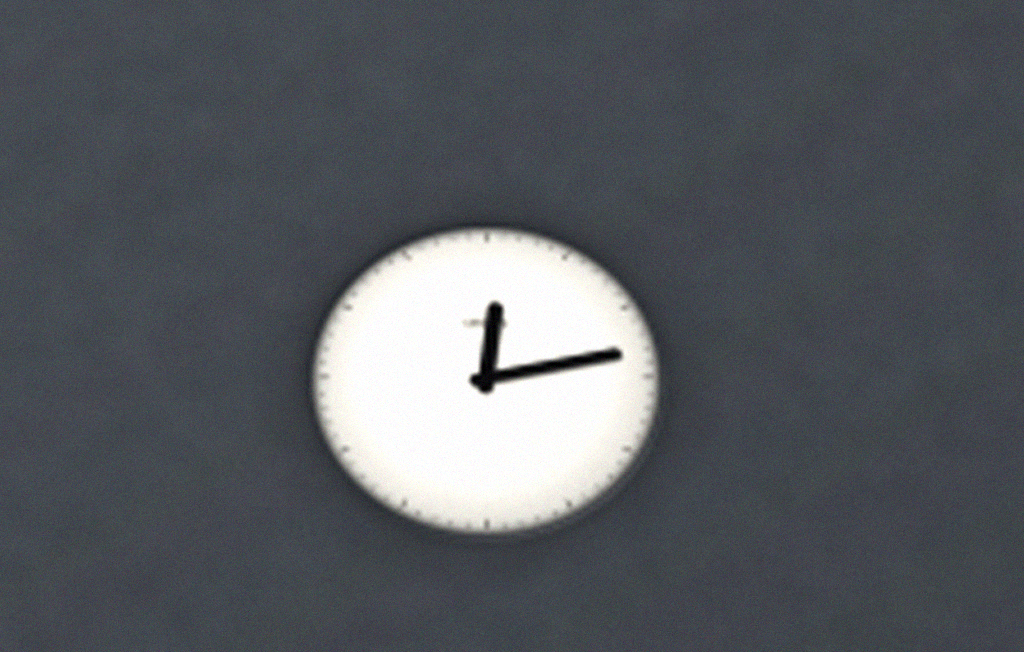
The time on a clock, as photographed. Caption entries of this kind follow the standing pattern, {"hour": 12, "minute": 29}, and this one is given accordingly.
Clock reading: {"hour": 12, "minute": 13}
